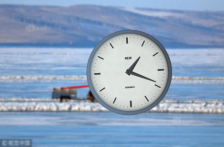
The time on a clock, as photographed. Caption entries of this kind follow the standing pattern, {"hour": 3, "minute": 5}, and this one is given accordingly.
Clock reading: {"hour": 1, "minute": 19}
